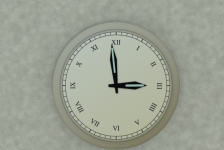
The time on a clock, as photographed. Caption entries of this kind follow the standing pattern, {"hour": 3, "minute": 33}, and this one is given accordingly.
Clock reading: {"hour": 2, "minute": 59}
